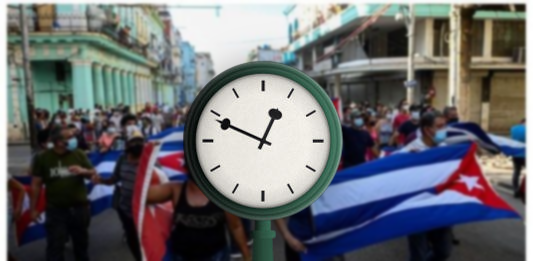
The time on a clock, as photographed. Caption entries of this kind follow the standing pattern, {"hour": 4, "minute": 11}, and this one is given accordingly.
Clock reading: {"hour": 12, "minute": 49}
